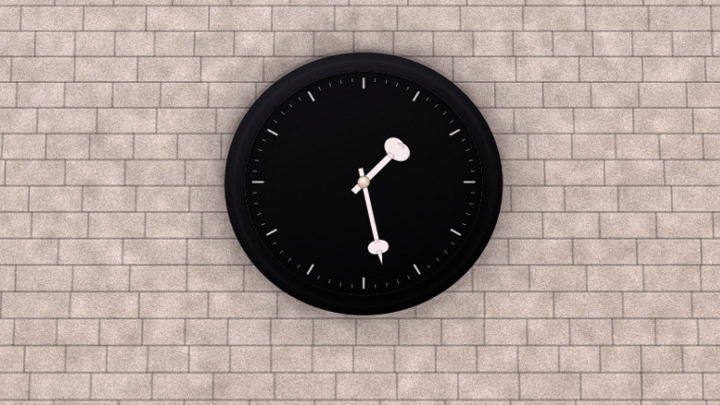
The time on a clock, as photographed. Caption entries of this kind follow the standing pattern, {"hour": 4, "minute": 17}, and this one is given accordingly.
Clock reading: {"hour": 1, "minute": 28}
